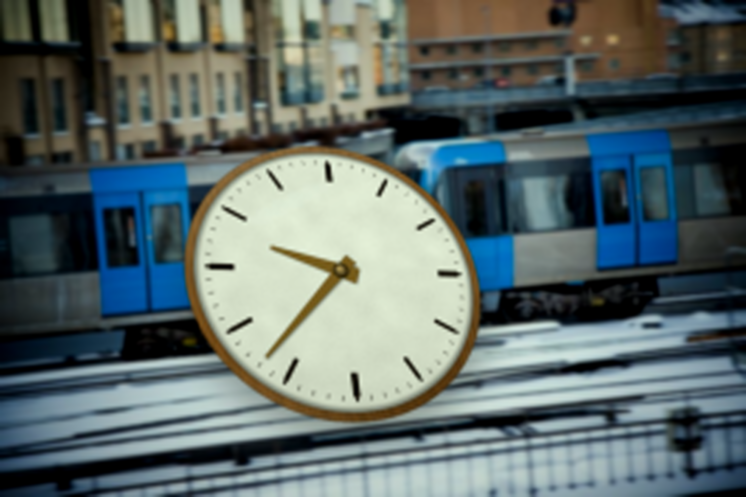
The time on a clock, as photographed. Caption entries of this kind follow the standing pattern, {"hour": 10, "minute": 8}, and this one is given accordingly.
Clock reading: {"hour": 9, "minute": 37}
